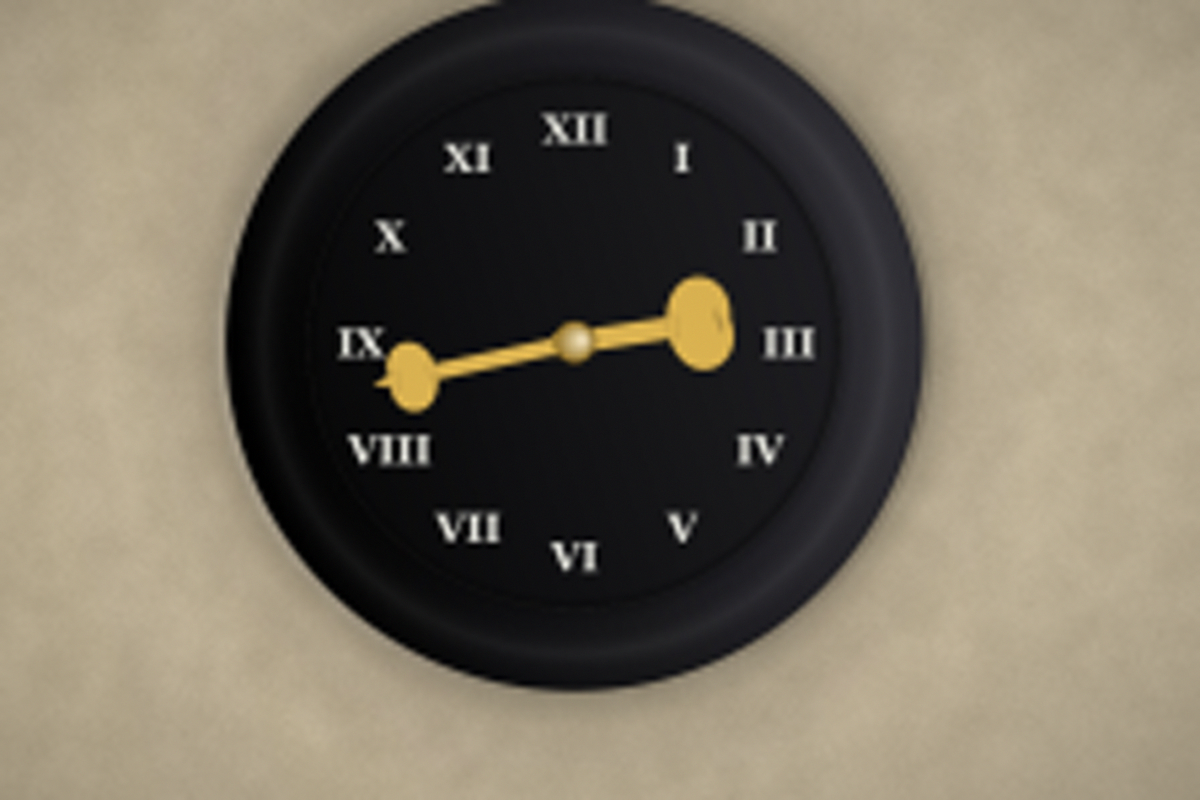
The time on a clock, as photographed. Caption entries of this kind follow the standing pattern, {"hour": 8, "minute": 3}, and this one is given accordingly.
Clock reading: {"hour": 2, "minute": 43}
